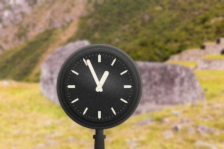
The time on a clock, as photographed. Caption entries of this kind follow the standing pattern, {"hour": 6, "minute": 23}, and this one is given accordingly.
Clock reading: {"hour": 12, "minute": 56}
